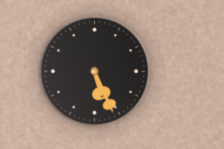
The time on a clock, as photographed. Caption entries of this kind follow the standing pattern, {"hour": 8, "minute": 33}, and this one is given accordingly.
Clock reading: {"hour": 5, "minute": 26}
